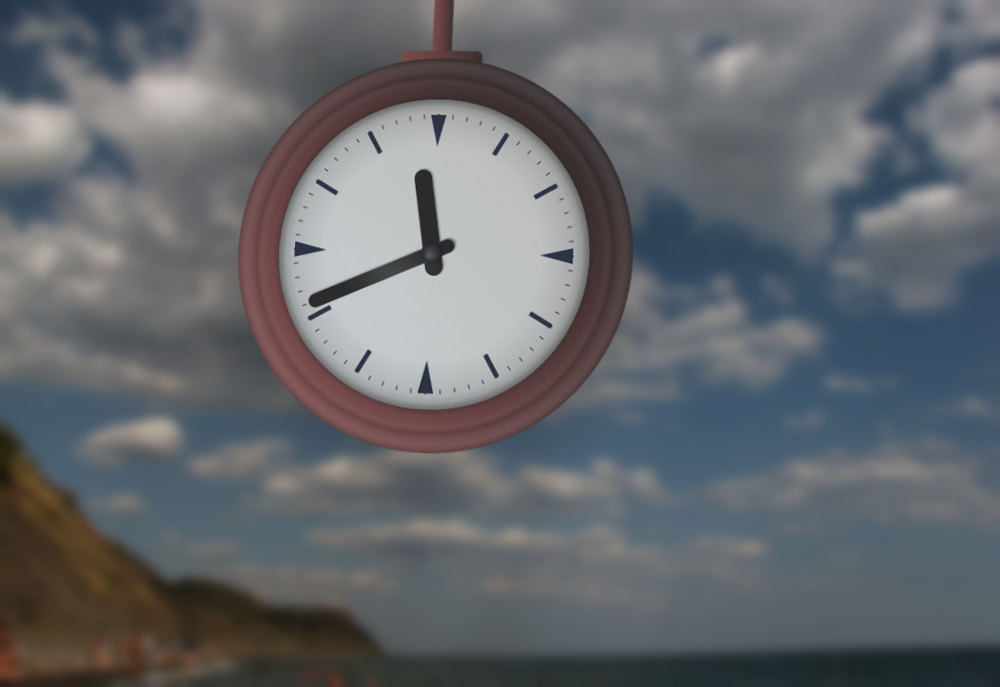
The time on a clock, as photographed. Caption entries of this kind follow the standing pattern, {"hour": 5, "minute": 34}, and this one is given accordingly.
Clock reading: {"hour": 11, "minute": 41}
